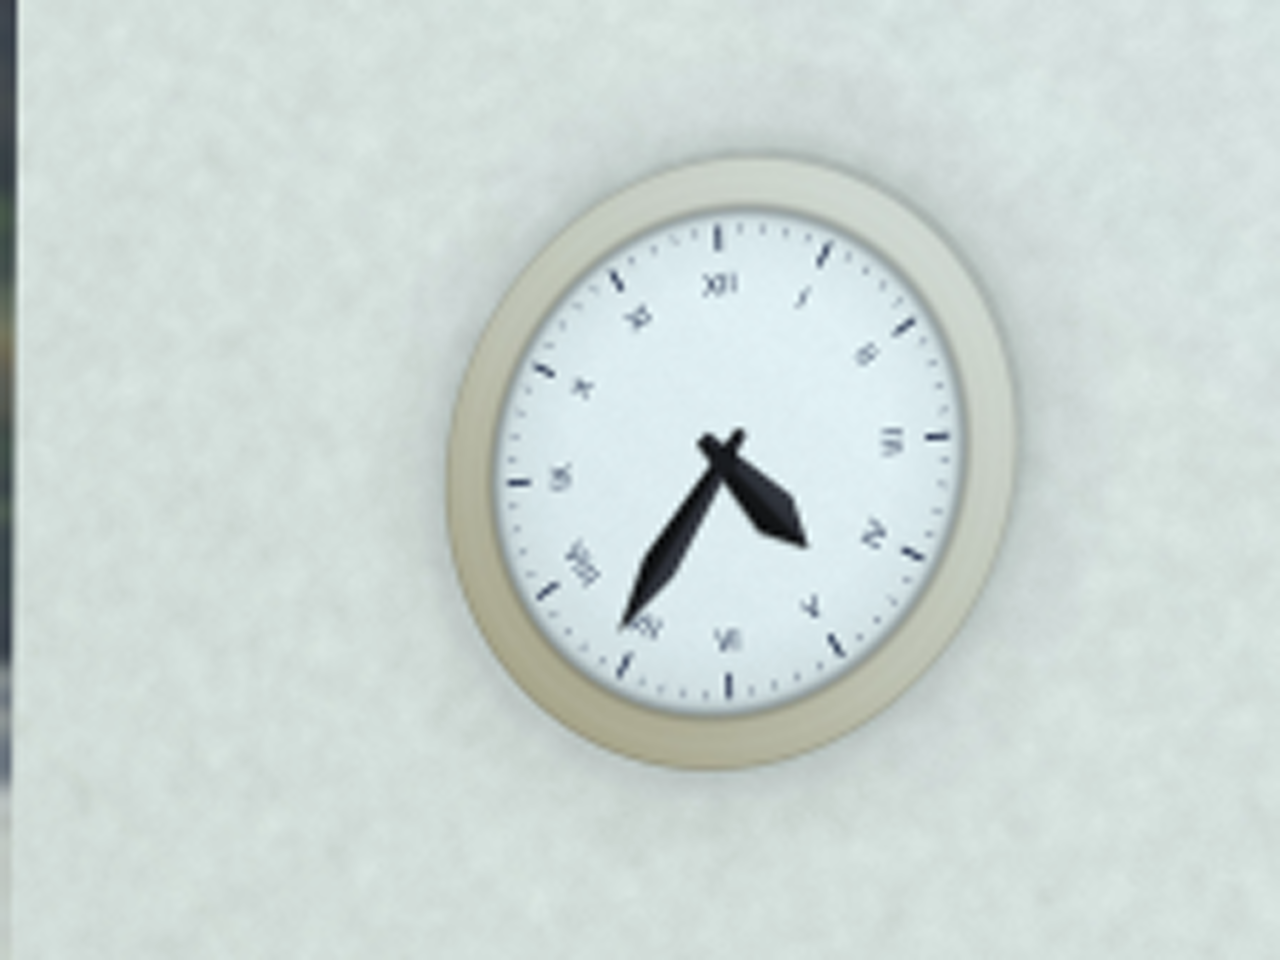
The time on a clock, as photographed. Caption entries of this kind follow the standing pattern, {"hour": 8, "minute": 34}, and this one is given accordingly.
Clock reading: {"hour": 4, "minute": 36}
